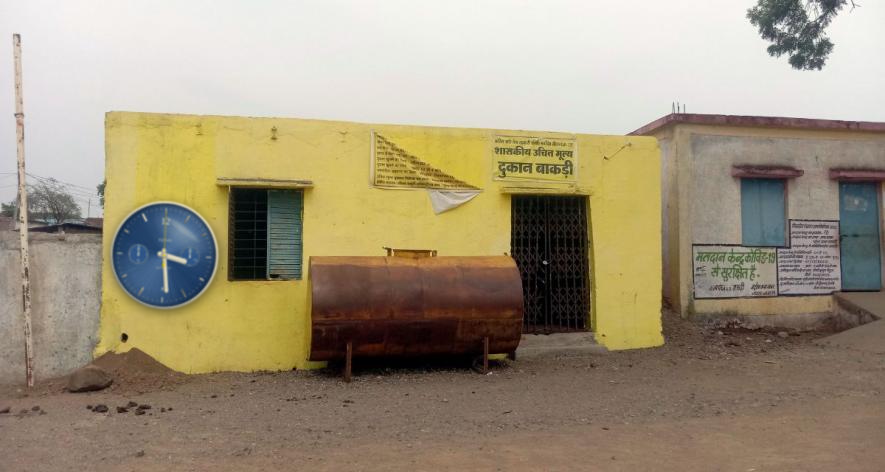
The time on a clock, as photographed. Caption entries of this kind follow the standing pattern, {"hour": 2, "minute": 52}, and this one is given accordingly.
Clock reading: {"hour": 3, "minute": 29}
